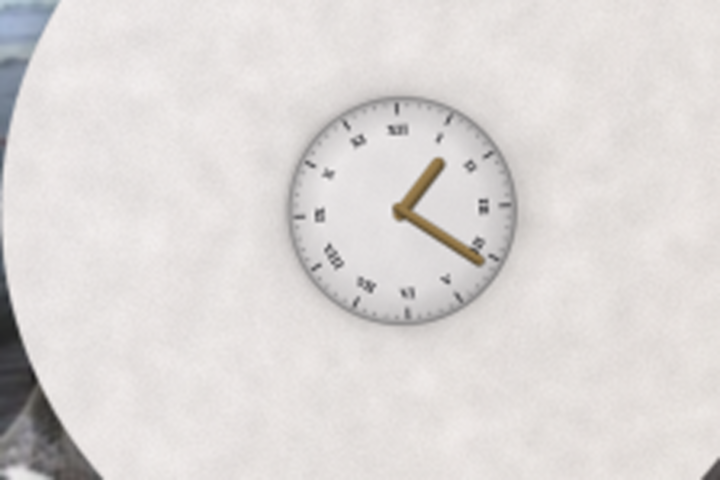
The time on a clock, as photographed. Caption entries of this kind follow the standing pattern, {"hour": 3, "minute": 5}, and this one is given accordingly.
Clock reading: {"hour": 1, "minute": 21}
